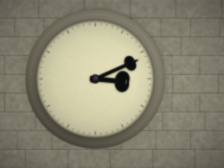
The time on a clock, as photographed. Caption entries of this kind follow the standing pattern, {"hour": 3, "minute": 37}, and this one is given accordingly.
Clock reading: {"hour": 3, "minute": 11}
